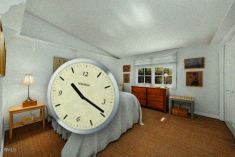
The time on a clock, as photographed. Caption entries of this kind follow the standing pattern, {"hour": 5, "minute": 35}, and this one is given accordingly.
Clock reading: {"hour": 10, "minute": 19}
